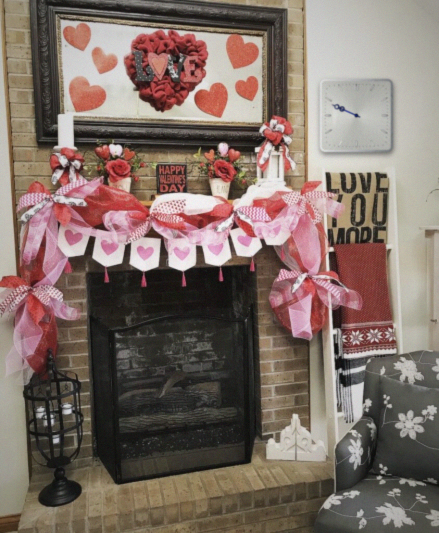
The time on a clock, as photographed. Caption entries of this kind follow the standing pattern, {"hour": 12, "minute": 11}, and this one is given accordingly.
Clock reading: {"hour": 9, "minute": 49}
